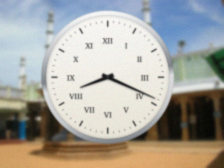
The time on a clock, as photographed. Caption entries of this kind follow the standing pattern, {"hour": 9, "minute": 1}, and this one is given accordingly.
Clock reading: {"hour": 8, "minute": 19}
